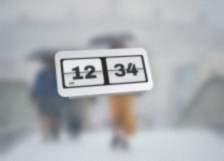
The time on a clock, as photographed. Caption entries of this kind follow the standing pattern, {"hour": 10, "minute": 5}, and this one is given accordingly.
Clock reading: {"hour": 12, "minute": 34}
